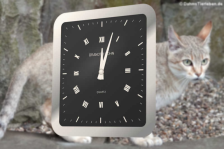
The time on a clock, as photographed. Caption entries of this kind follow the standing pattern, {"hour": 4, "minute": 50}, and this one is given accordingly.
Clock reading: {"hour": 12, "minute": 3}
